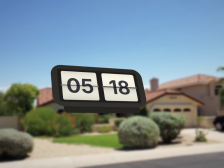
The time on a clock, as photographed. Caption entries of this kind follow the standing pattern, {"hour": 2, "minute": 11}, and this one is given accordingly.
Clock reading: {"hour": 5, "minute": 18}
